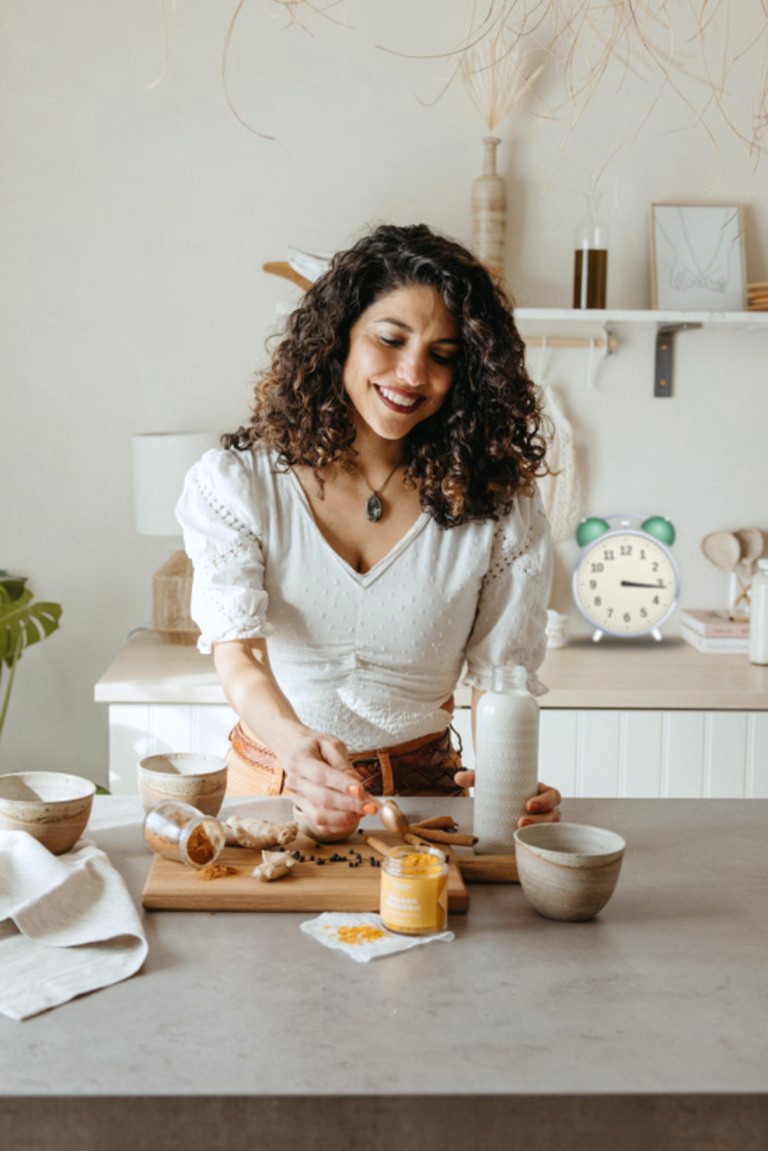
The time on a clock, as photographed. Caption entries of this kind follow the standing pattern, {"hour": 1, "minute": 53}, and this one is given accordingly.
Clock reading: {"hour": 3, "minute": 16}
